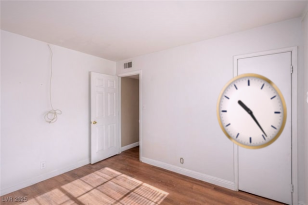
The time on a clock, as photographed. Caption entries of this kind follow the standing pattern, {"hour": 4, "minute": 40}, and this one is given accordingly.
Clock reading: {"hour": 10, "minute": 24}
